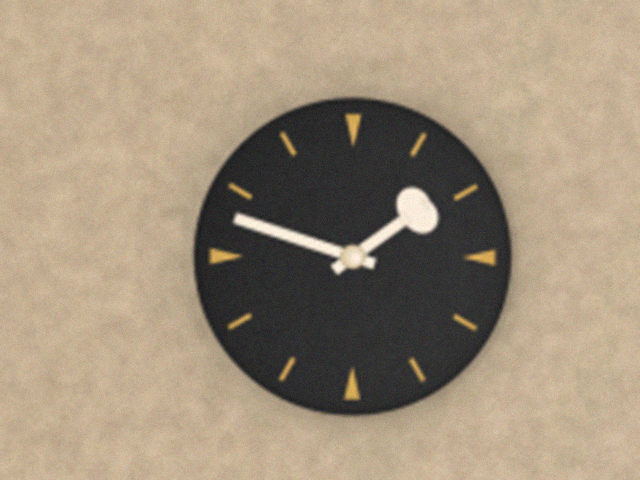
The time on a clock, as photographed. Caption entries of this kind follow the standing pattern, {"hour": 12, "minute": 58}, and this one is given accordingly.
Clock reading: {"hour": 1, "minute": 48}
